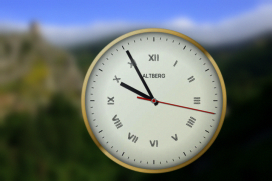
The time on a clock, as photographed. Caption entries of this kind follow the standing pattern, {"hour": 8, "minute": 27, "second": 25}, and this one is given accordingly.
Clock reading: {"hour": 9, "minute": 55, "second": 17}
